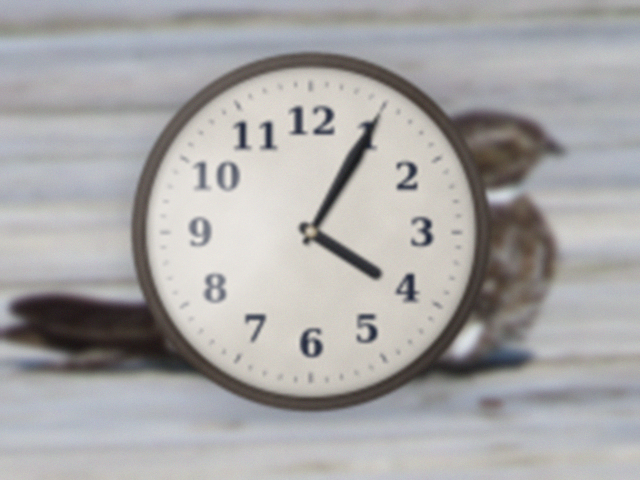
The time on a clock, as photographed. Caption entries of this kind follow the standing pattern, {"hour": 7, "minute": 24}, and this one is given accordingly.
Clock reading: {"hour": 4, "minute": 5}
